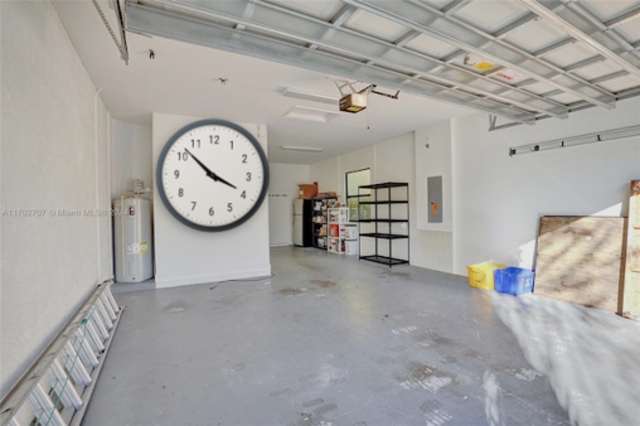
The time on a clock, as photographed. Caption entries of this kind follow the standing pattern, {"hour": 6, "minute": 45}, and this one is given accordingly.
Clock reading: {"hour": 3, "minute": 52}
